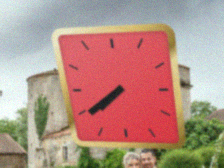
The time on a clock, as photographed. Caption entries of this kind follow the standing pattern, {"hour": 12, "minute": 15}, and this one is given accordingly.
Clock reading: {"hour": 7, "minute": 39}
